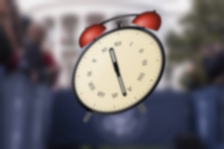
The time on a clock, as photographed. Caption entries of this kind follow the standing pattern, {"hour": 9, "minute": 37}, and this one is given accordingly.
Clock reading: {"hour": 11, "minute": 27}
